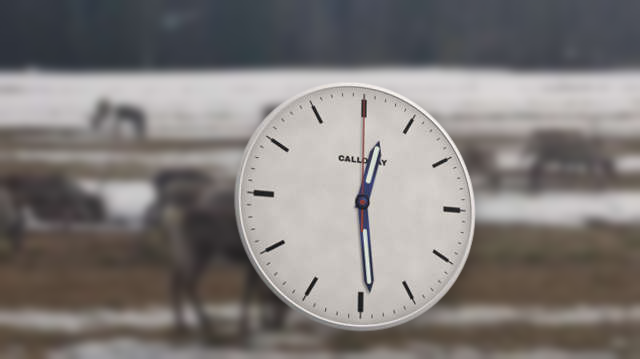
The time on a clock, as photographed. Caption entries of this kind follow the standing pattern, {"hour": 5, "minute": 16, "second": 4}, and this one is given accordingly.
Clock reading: {"hour": 12, "minute": 29, "second": 0}
